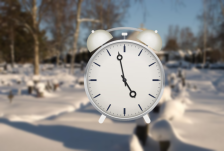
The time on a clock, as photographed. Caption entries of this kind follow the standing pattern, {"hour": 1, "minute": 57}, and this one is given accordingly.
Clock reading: {"hour": 4, "minute": 58}
